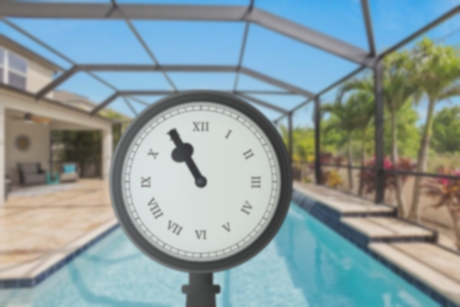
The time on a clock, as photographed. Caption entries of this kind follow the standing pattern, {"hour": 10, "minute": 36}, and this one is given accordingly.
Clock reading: {"hour": 10, "minute": 55}
